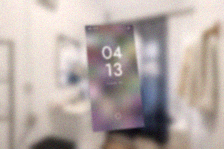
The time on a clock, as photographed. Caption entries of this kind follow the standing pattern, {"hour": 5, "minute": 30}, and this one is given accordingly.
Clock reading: {"hour": 4, "minute": 13}
